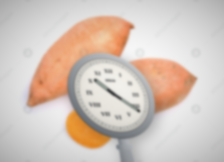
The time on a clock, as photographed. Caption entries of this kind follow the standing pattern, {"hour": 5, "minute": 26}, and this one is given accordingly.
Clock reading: {"hour": 10, "minute": 21}
